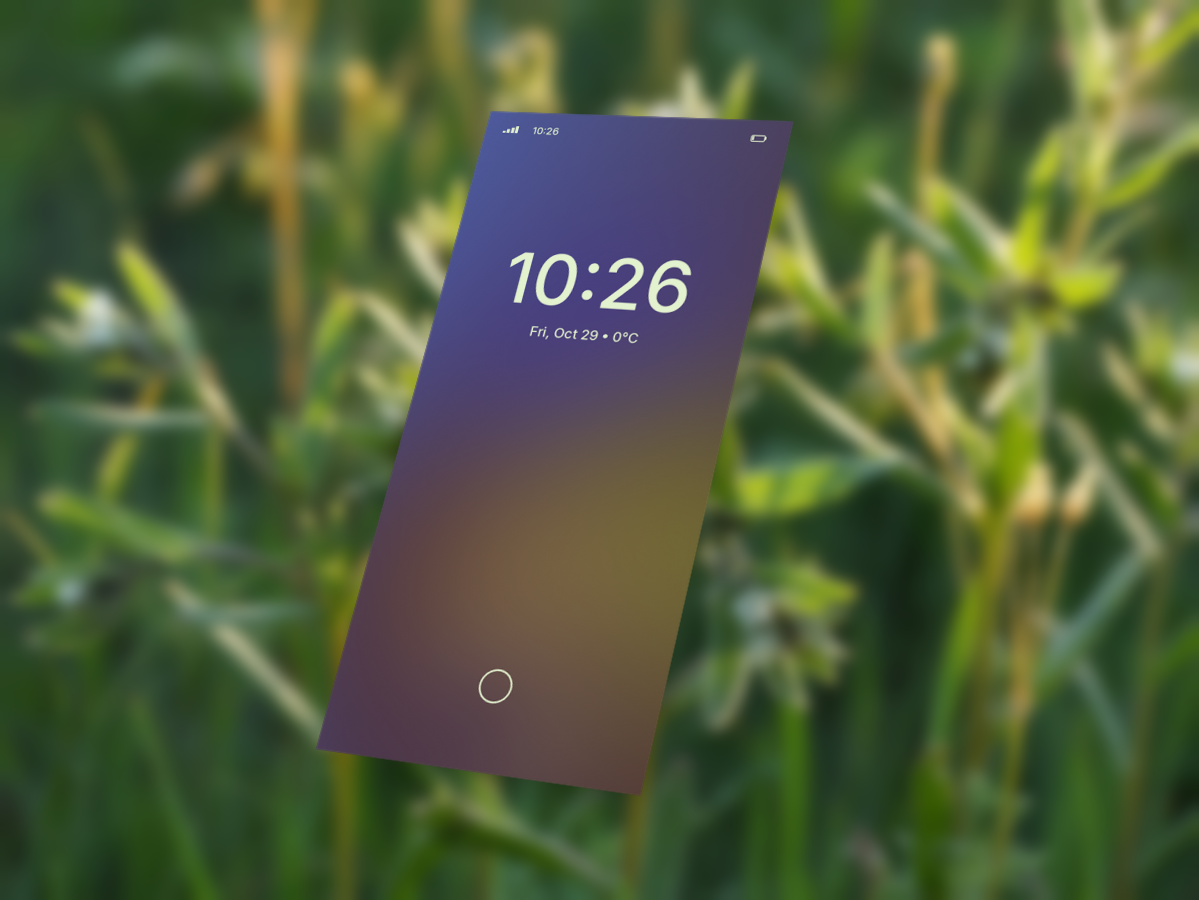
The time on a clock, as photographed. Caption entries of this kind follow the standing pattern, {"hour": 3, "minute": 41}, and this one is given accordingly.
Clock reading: {"hour": 10, "minute": 26}
